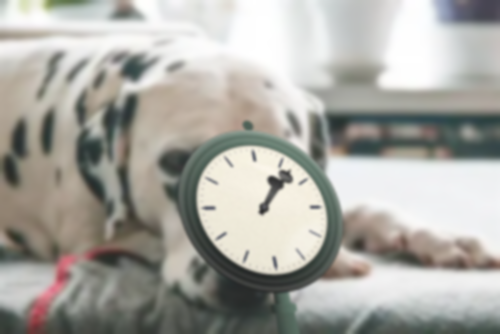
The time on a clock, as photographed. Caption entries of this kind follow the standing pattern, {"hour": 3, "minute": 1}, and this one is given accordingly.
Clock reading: {"hour": 1, "minute": 7}
